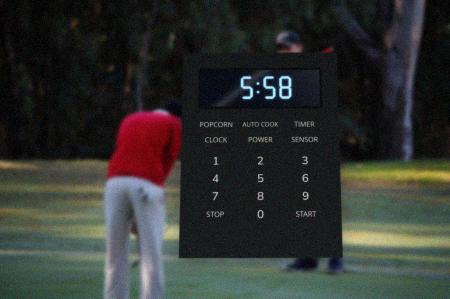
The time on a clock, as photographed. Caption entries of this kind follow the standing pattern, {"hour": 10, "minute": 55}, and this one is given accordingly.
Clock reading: {"hour": 5, "minute": 58}
